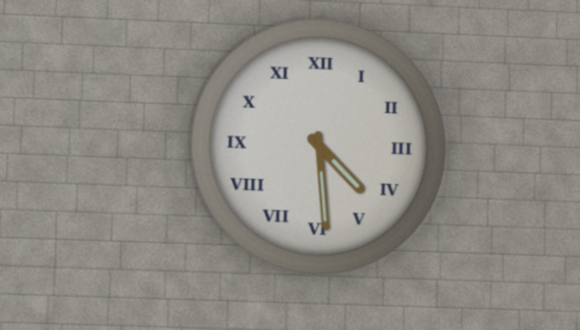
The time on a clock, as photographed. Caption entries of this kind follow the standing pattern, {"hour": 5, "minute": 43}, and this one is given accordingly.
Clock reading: {"hour": 4, "minute": 29}
